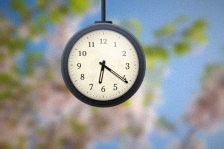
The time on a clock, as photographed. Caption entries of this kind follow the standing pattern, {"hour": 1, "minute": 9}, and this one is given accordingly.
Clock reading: {"hour": 6, "minute": 21}
